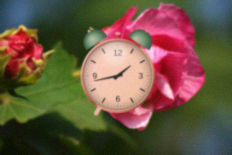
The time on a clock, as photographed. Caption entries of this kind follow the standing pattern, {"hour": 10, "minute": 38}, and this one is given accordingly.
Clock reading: {"hour": 1, "minute": 43}
